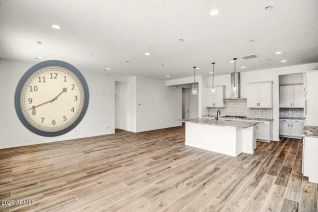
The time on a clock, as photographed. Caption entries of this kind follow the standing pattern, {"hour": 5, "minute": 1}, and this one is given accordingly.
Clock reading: {"hour": 1, "minute": 42}
